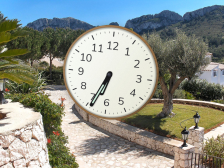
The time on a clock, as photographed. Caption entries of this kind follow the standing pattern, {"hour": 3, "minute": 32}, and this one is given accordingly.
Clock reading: {"hour": 6, "minute": 34}
